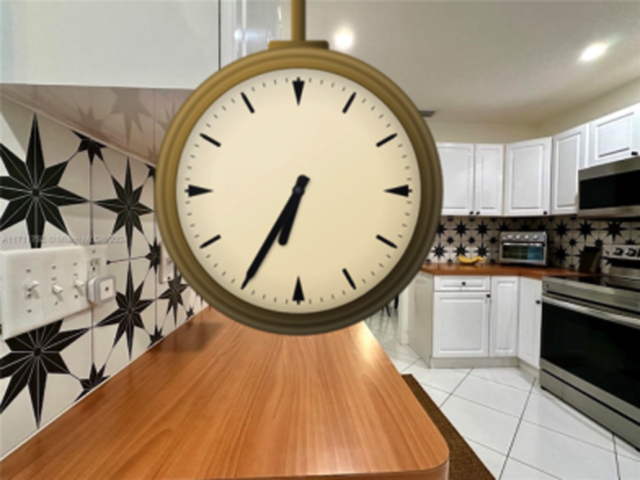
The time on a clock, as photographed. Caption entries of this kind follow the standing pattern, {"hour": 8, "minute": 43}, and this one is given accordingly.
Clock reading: {"hour": 6, "minute": 35}
